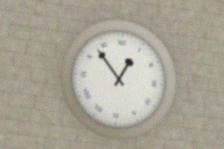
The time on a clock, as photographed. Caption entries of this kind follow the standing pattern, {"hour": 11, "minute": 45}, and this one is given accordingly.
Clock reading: {"hour": 12, "minute": 53}
